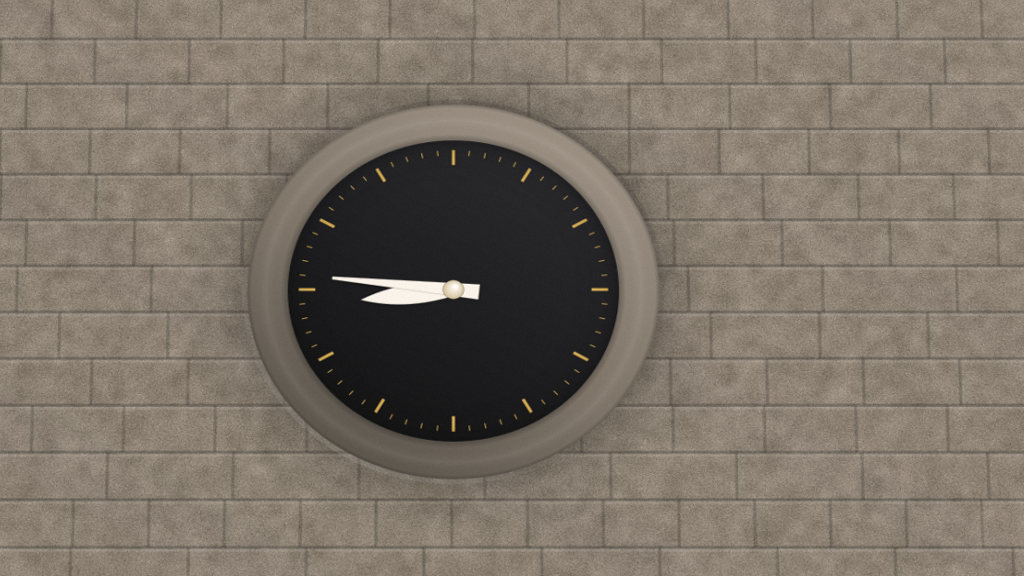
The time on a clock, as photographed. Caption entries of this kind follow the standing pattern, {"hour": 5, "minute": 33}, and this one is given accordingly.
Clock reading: {"hour": 8, "minute": 46}
